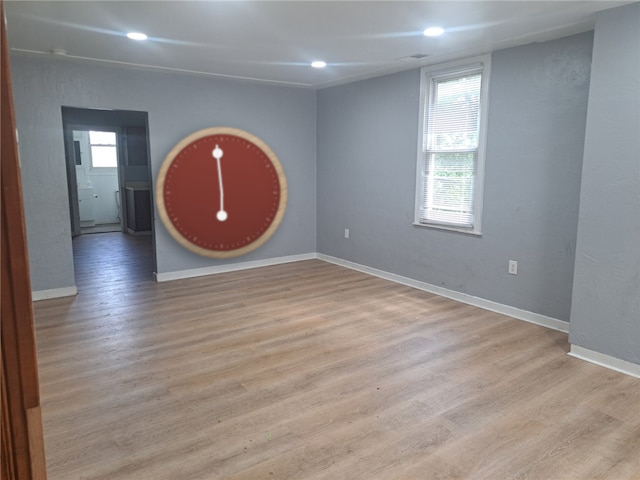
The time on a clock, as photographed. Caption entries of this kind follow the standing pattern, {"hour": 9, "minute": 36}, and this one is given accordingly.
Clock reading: {"hour": 5, "minute": 59}
